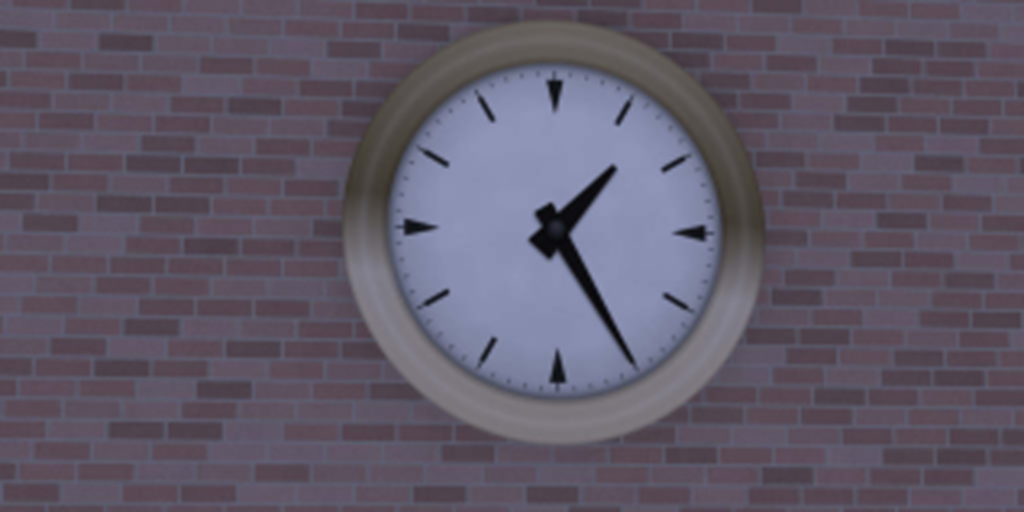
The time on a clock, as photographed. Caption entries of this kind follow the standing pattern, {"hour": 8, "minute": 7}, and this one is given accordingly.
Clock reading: {"hour": 1, "minute": 25}
